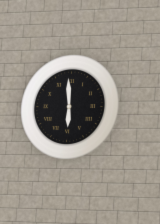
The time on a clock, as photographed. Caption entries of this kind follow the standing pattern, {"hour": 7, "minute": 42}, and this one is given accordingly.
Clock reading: {"hour": 5, "minute": 59}
